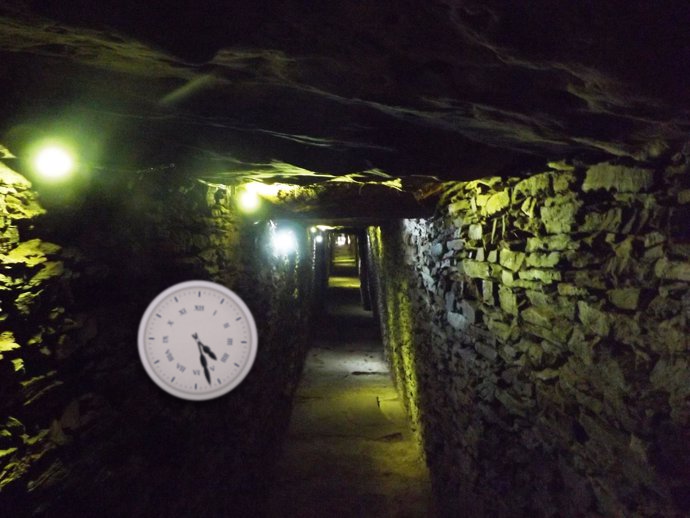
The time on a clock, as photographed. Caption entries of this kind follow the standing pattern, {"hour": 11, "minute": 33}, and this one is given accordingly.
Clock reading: {"hour": 4, "minute": 27}
